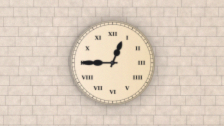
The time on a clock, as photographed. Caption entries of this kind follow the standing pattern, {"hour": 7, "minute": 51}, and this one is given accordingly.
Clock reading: {"hour": 12, "minute": 45}
